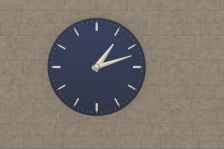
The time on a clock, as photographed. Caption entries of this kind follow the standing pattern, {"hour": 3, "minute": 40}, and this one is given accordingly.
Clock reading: {"hour": 1, "minute": 12}
